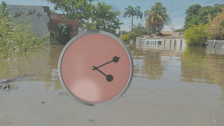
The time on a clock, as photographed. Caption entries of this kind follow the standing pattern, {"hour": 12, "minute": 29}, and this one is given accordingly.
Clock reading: {"hour": 4, "minute": 11}
